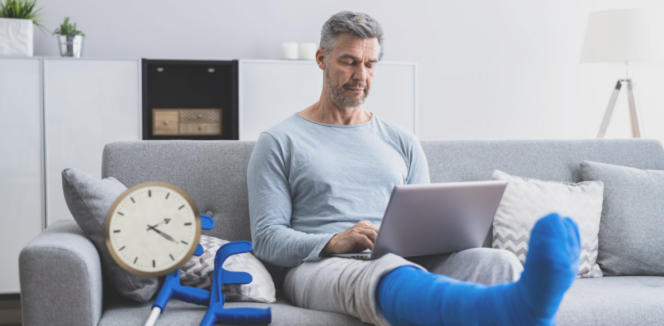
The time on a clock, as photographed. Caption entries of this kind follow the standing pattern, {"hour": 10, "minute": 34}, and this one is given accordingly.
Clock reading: {"hour": 2, "minute": 21}
